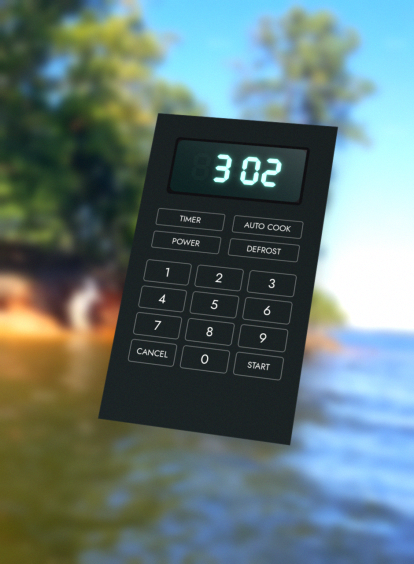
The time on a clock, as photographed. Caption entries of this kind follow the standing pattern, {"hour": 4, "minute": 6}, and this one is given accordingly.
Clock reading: {"hour": 3, "minute": 2}
